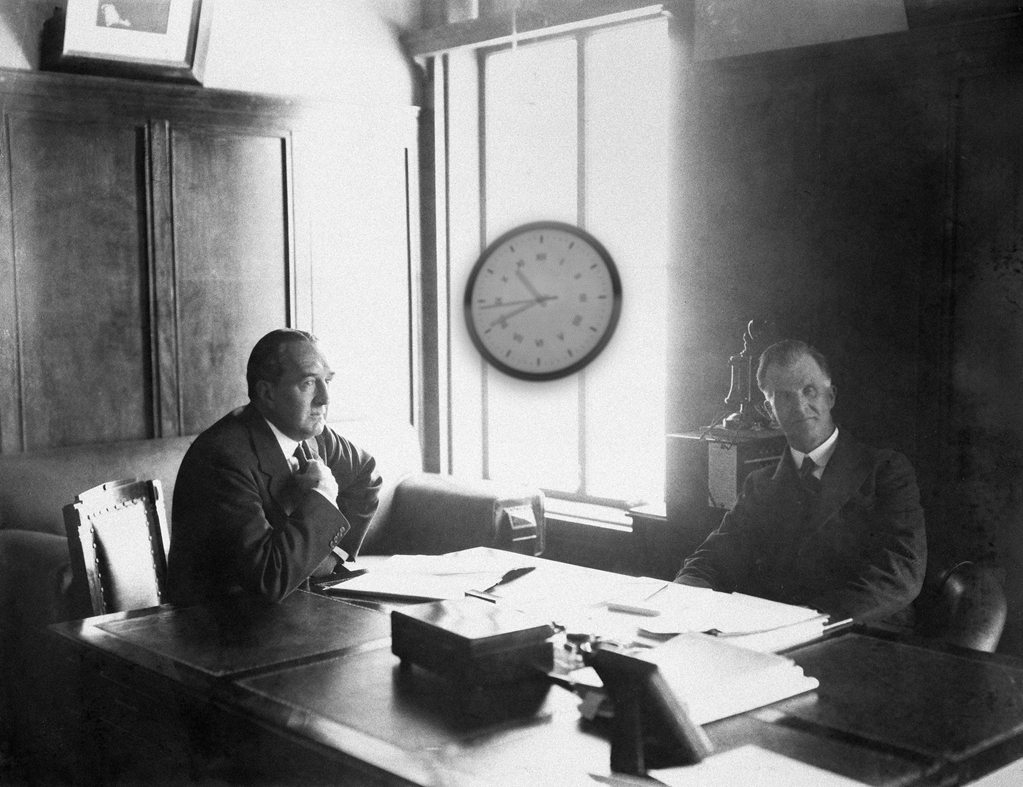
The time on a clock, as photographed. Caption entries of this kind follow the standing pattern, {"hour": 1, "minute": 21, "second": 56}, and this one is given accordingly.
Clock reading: {"hour": 10, "minute": 40, "second": 44}
